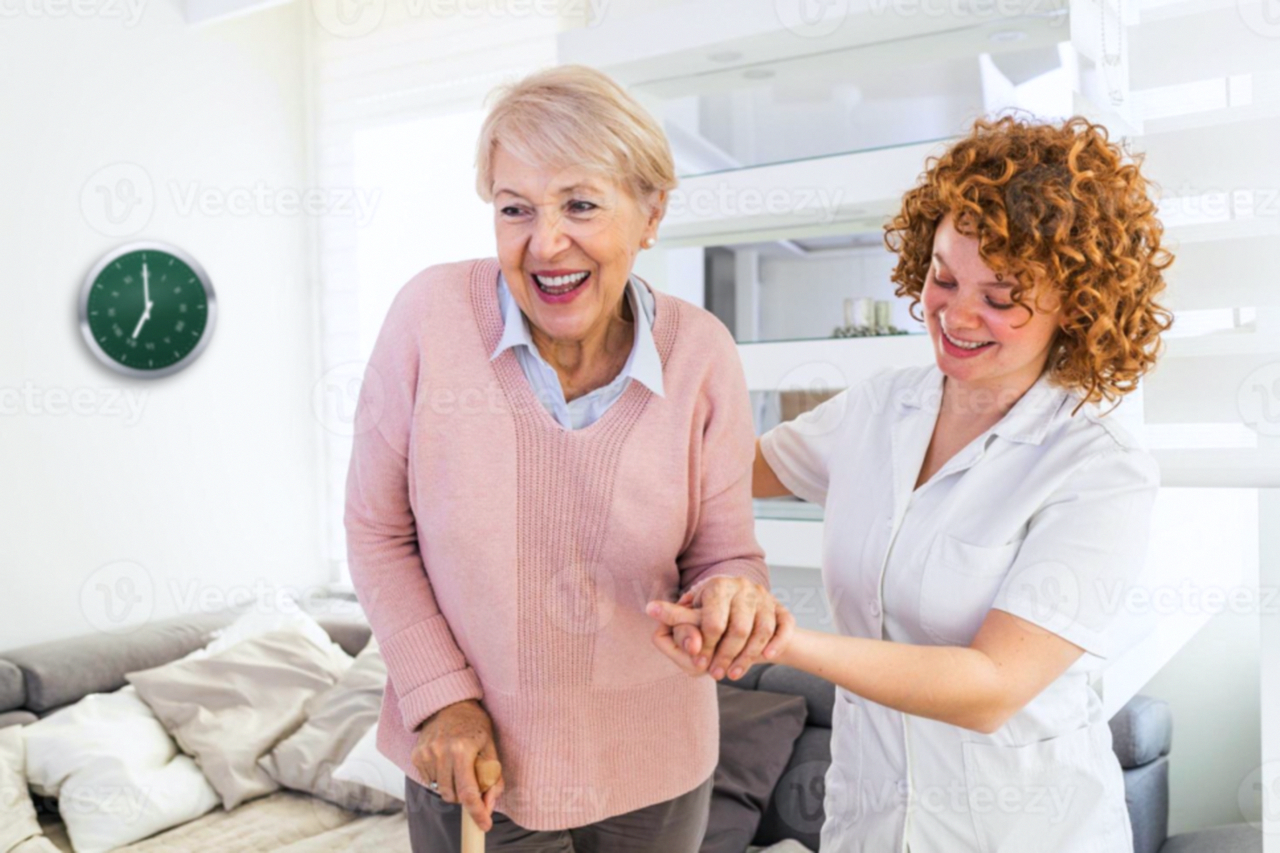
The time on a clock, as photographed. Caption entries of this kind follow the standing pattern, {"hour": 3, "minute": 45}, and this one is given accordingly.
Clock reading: {"hour": 7, "minute": 0}
